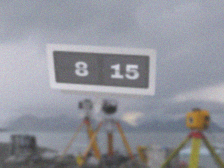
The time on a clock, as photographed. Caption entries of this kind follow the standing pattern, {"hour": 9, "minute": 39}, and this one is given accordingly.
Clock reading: {"hour": 8, "minute": 15}
